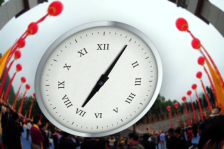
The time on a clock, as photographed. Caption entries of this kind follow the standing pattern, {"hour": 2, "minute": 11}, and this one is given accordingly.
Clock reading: {"hour": 7, "minute": 5}
